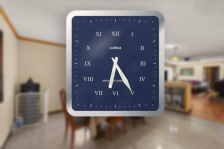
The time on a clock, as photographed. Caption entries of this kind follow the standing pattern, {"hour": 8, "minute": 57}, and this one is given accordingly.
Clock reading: {"hour": 6, "minute": 25}
